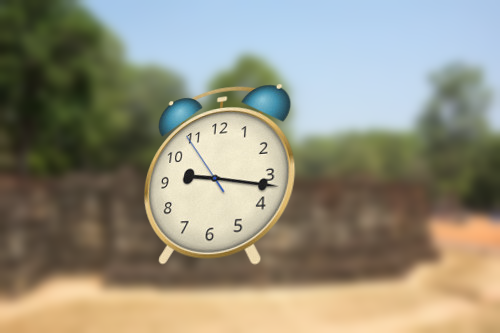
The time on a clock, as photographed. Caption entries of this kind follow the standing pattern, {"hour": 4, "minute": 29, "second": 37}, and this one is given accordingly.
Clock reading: {"hour": 9, "minute": 16, "second": 54}
